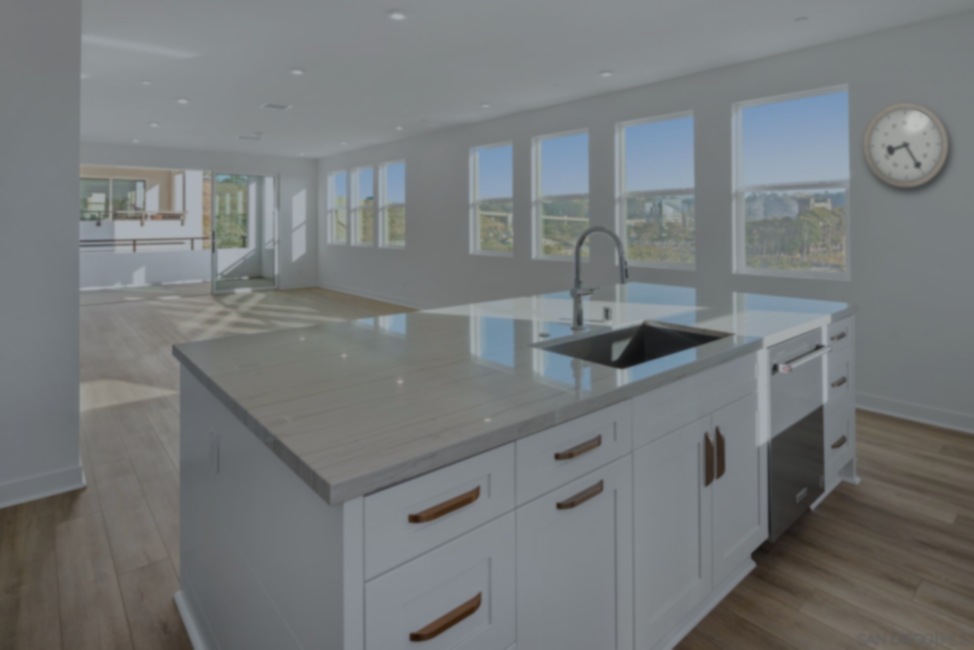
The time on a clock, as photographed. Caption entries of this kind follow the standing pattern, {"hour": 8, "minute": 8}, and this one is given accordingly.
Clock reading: {"hour": 8, "minute": 25}
